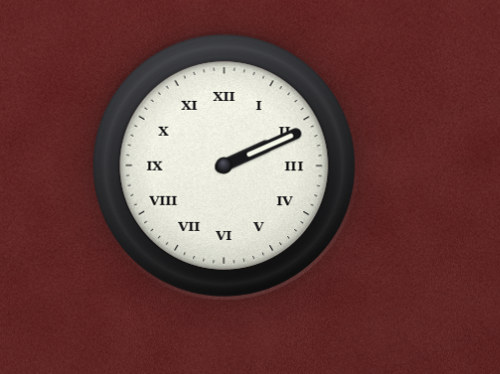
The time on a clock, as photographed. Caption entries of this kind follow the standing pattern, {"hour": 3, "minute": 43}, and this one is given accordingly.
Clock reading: {"hour": 2, "minute": 11}
